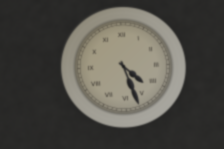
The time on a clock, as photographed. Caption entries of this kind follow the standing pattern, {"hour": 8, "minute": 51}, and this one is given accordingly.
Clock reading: {"hour": 4, "minute": 27}
